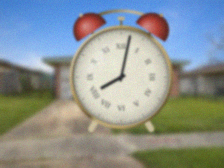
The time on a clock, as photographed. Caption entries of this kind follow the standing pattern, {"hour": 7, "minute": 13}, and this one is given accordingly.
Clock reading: {"hour": 8, "minute": 2}
